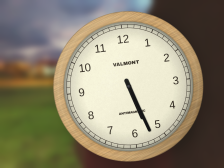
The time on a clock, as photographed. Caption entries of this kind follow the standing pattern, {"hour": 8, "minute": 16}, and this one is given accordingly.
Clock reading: {"hour": 5, "minute": 27}
